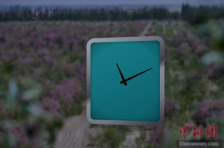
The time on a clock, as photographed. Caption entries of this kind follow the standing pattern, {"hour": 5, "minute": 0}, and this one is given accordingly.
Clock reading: {"hour": 11, "minute": 11}
